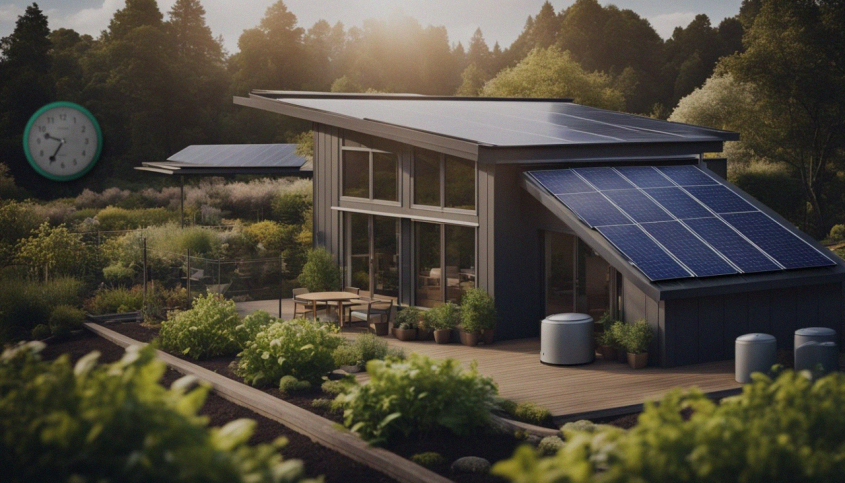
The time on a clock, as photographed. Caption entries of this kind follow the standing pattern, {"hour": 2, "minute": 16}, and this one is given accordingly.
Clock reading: {"hour": 9, "minute": 35}
